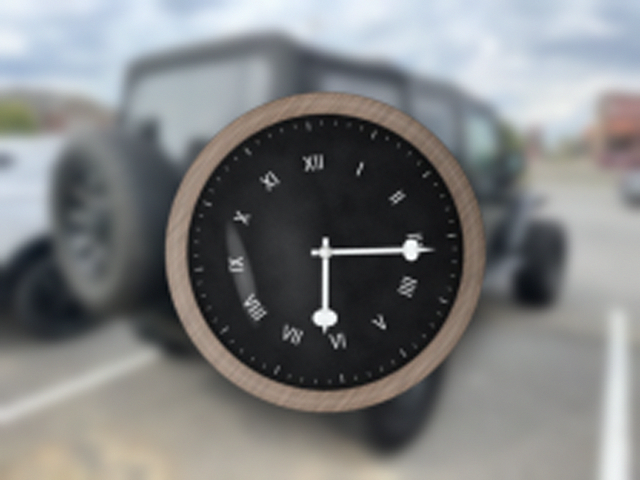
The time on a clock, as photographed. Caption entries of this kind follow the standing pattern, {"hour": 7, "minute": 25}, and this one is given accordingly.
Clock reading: {"hour": 6, "minute": 16}
